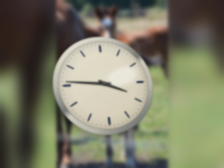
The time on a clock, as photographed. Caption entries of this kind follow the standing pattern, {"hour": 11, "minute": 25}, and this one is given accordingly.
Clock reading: {"hour": 3, "minute": 46}
